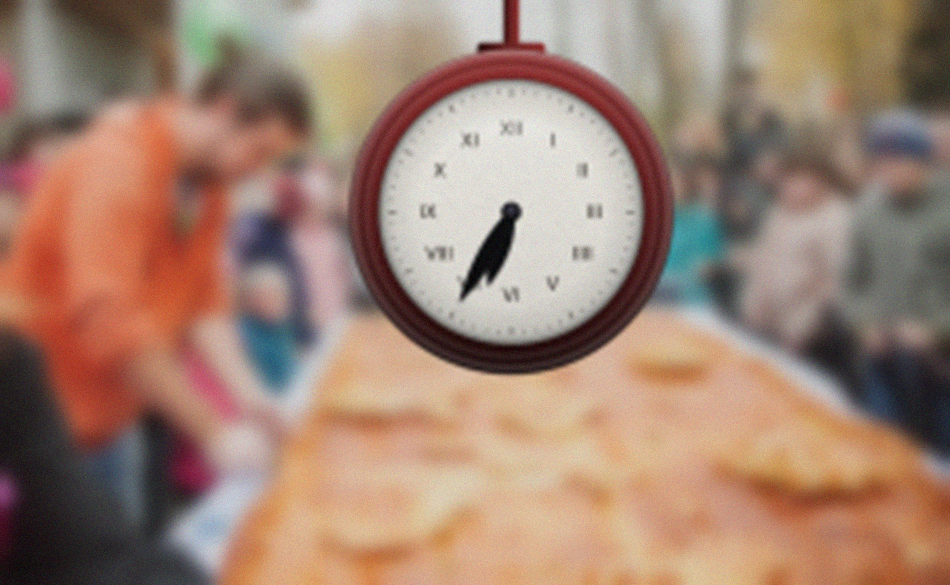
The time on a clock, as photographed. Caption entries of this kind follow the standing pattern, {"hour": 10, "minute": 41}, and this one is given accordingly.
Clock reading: {"hour": 6, "minute": 35}
